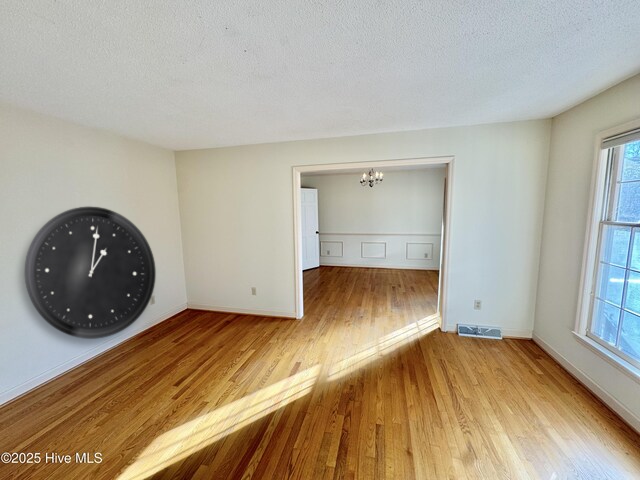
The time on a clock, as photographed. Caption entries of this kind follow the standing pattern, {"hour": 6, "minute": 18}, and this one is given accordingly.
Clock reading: {"hour": 1, "minute": 1}
